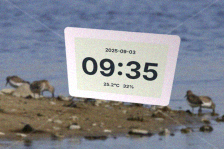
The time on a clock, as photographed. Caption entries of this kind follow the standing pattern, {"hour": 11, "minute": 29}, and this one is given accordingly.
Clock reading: {"hour": 9, "minute": 35}
